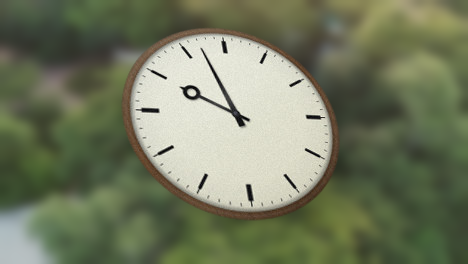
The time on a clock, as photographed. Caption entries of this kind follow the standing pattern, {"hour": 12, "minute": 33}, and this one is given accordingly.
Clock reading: {"hour": 9, "minute": 57}
